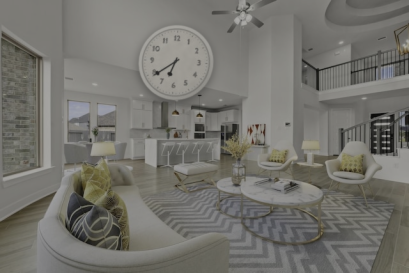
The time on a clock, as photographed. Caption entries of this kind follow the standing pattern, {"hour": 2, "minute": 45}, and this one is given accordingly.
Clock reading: {"hour": 6, "minute": 39}
